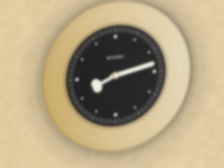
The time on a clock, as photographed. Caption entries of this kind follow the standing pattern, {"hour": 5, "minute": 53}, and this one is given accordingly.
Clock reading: {"hour": 8, "minute": 13}
